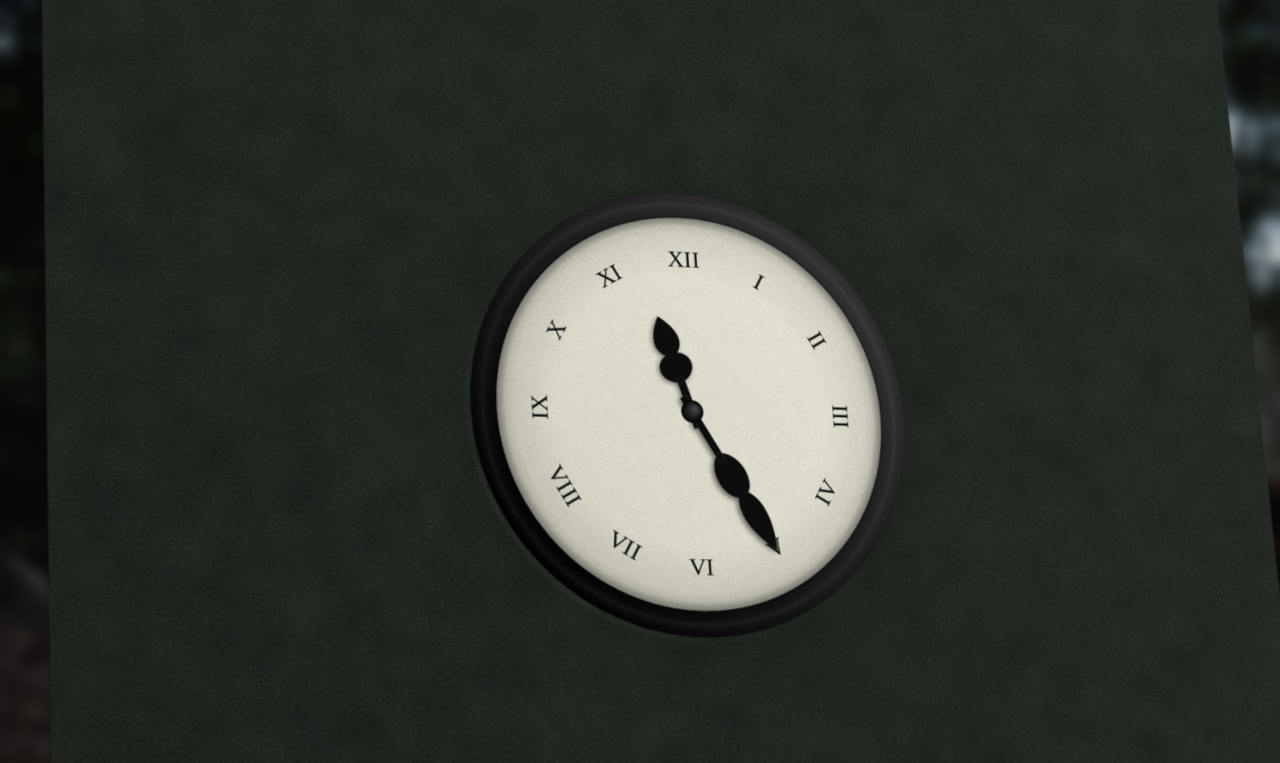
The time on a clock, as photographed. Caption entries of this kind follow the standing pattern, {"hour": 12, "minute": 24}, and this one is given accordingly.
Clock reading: {"hour": 11, "minute": 25}
